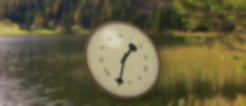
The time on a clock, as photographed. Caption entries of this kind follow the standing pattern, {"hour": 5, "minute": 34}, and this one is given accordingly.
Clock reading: {"hour": 1, "minute": 34}
